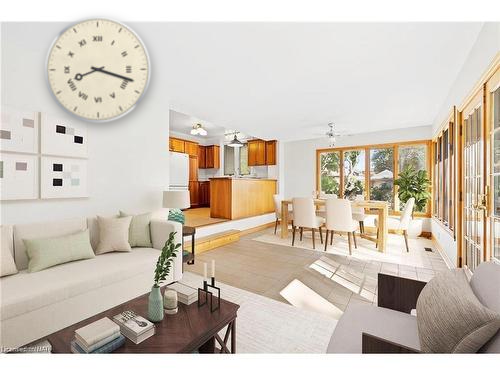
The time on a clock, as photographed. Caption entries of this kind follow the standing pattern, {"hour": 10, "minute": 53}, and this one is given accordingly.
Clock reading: {"hour": 8, "minute": 18}
